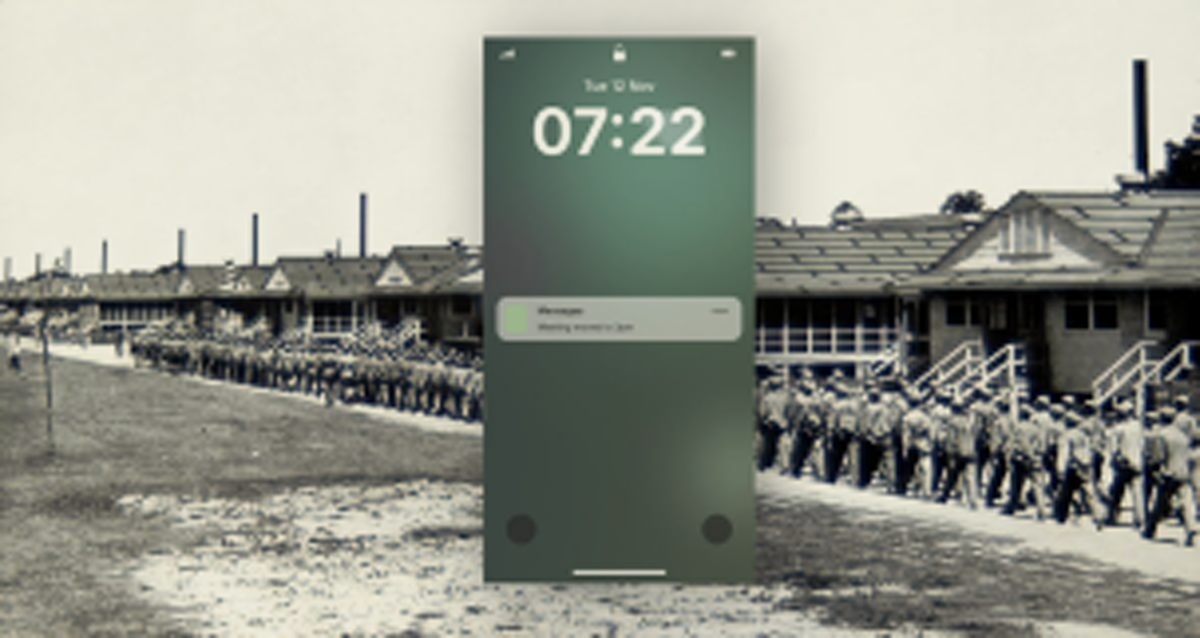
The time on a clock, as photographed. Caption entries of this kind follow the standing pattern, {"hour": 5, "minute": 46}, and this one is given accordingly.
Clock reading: {"hour": 7, "minute": 22}
